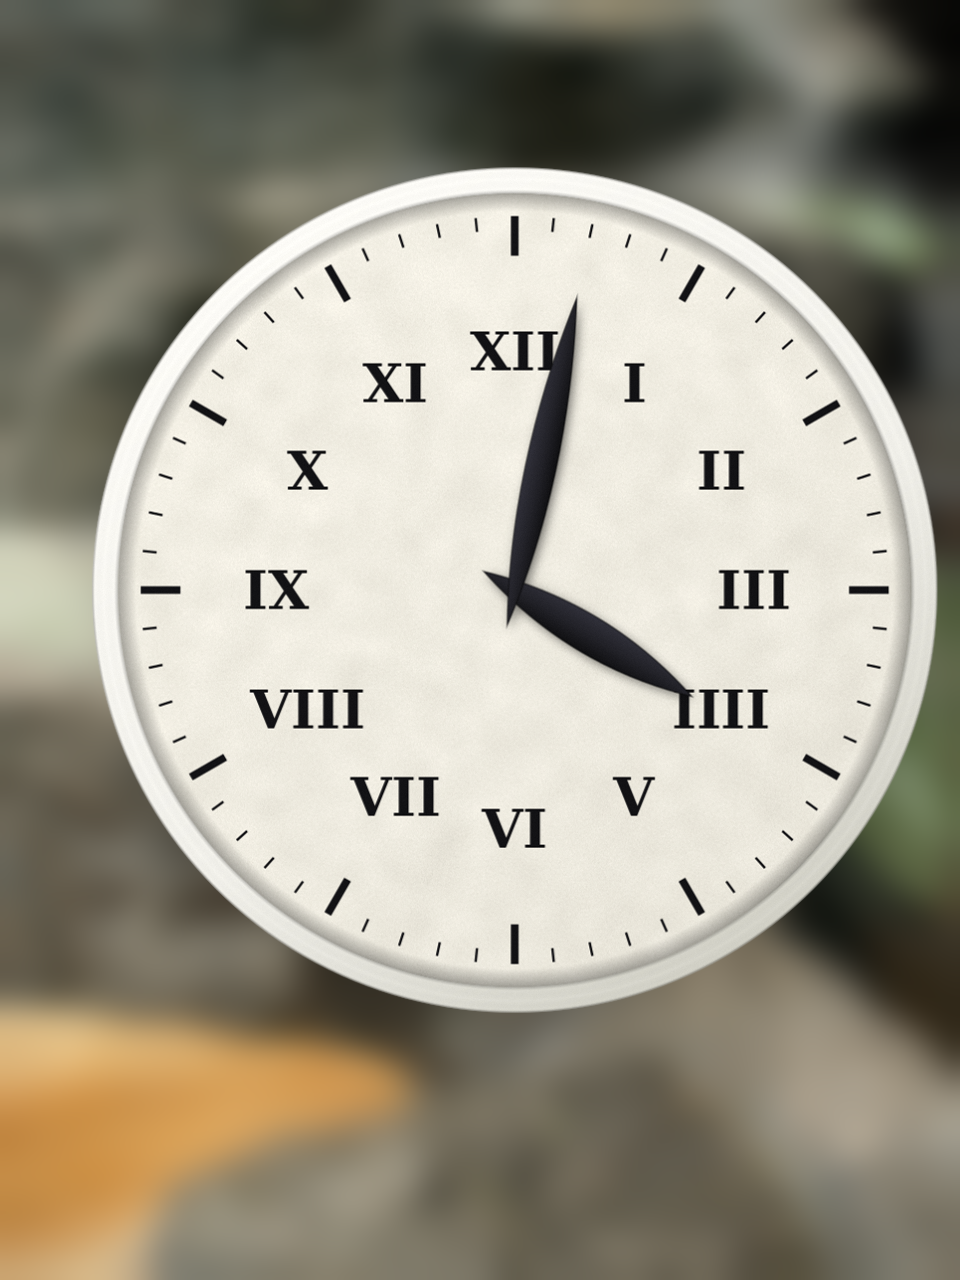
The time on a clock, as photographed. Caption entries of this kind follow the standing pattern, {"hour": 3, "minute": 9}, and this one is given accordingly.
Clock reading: {"hour": 4, "minute": 2}
